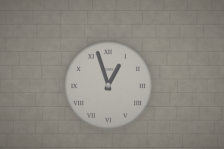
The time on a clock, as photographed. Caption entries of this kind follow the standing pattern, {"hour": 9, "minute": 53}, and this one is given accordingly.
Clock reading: {"hour": 12, "minute": 57}
